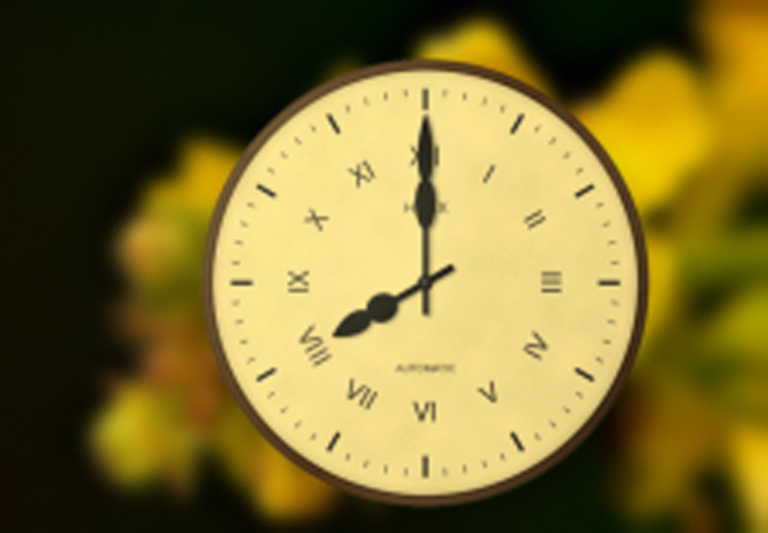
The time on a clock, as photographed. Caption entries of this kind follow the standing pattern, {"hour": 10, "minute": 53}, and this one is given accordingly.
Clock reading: {"hour": 8, "minute": 0}
